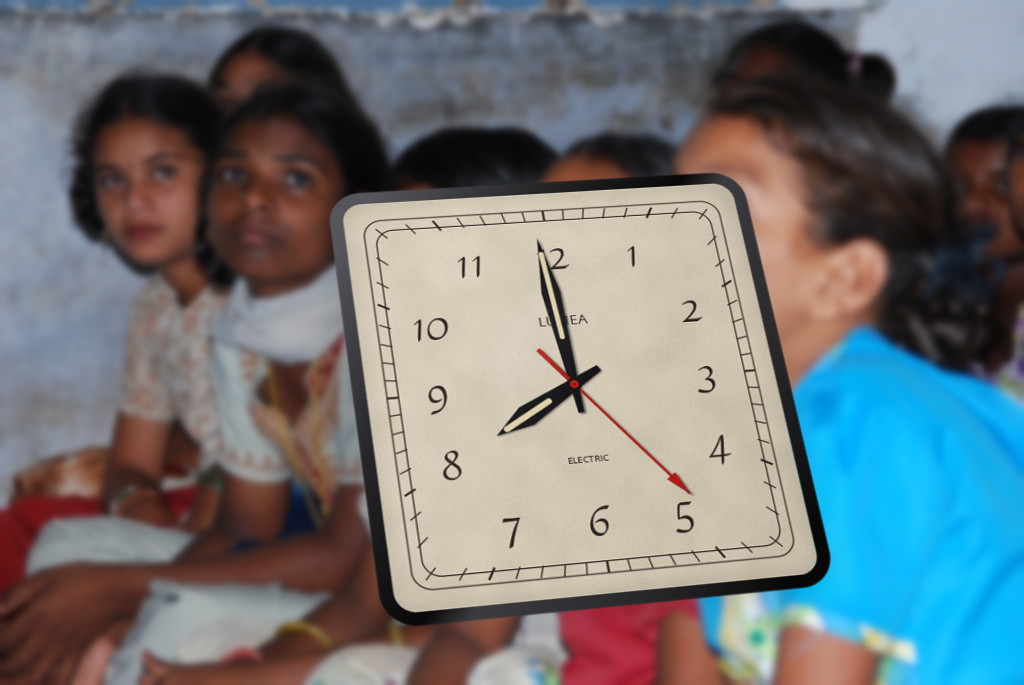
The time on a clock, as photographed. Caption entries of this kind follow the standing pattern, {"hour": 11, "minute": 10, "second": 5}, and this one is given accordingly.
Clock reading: {"hour": 7, "minute": 59, "second": 24}
